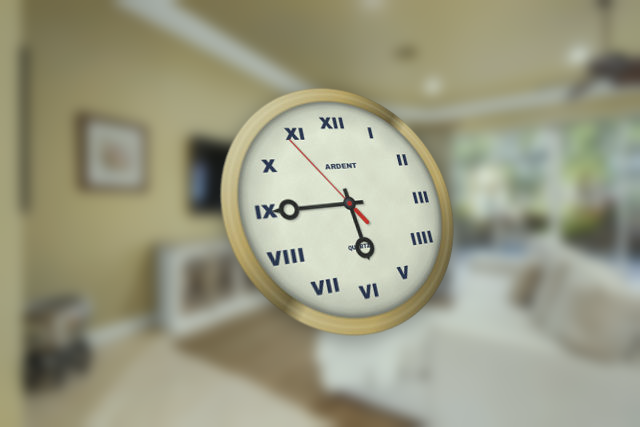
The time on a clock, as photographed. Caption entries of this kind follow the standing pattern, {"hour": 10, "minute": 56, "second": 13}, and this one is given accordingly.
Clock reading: {"hour": 5, "minute": 44, "second": 54}
